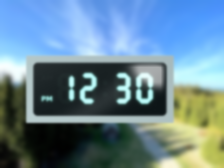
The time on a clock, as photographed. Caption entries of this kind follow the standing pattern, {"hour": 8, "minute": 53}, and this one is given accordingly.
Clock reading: {"hour": 12, "minute": 30}
